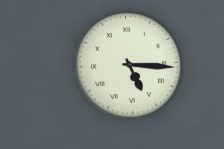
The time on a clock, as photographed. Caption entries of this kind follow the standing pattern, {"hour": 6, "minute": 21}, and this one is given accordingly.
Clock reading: {"hour": 5, "minute": 16}
